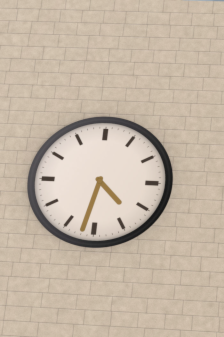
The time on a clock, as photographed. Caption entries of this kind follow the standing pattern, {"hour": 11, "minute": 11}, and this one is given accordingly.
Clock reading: {"hour": 4, "minute": 32}
